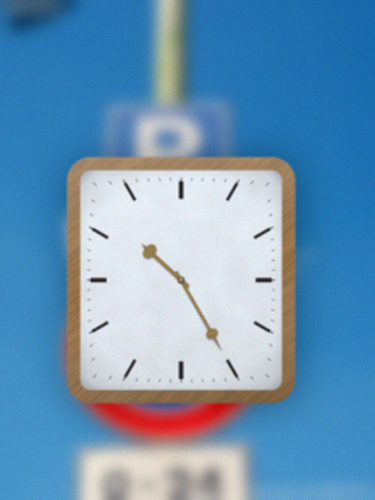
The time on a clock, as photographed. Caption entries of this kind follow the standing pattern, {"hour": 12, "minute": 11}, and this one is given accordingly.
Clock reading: {"hour": 10, "minute": 25}
